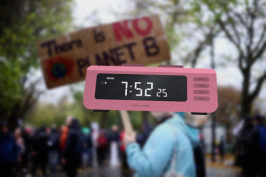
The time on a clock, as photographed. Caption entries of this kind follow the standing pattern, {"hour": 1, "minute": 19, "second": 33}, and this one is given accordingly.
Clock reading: {"hour": 7, "minute": 52, "second": 25}
